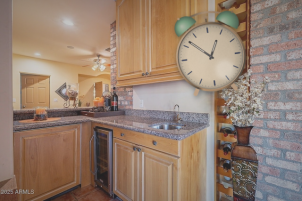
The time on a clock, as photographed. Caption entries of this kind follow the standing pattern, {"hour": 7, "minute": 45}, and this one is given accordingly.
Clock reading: {"hour": 12, "minute": 52}
